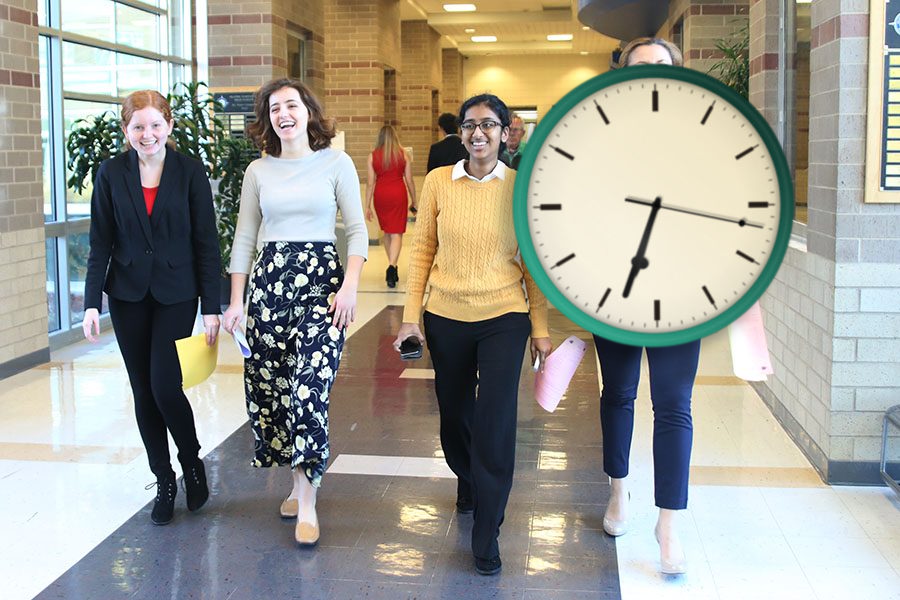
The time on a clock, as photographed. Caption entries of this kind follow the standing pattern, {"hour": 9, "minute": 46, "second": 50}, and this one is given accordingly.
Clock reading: {"hour": 6, "minute": 33, "second": 17}
